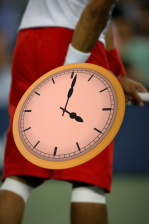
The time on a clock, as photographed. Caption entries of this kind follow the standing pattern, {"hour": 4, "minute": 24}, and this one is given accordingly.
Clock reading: {"hour": 4, "minute": 1}
